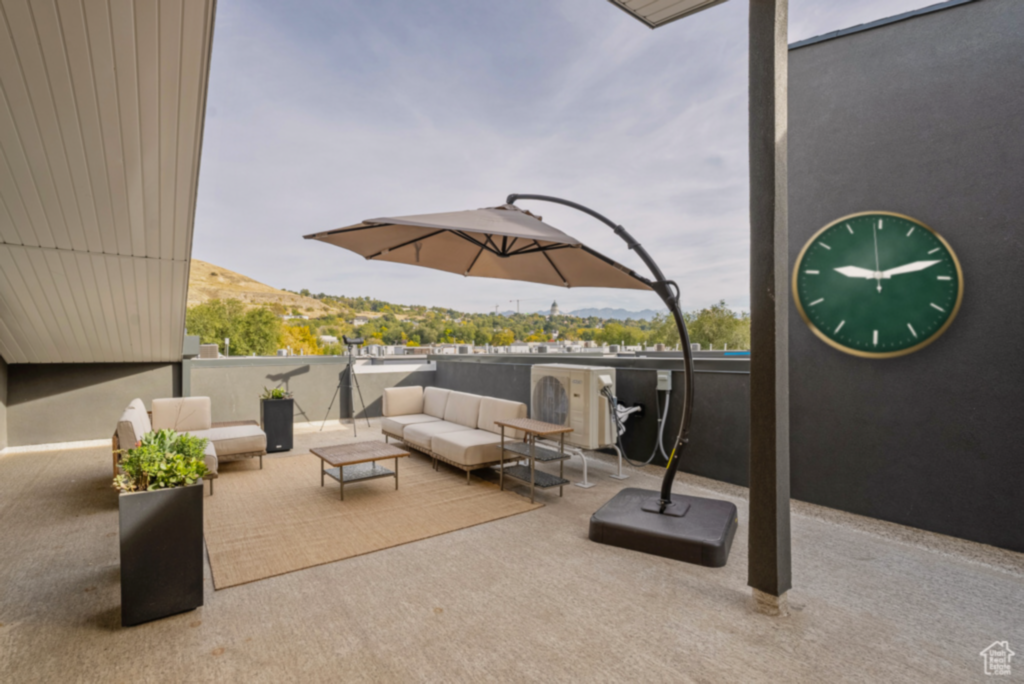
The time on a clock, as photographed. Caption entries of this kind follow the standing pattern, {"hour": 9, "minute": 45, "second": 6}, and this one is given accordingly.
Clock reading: {"hour": 9, "minute": 11, "second": 59}
